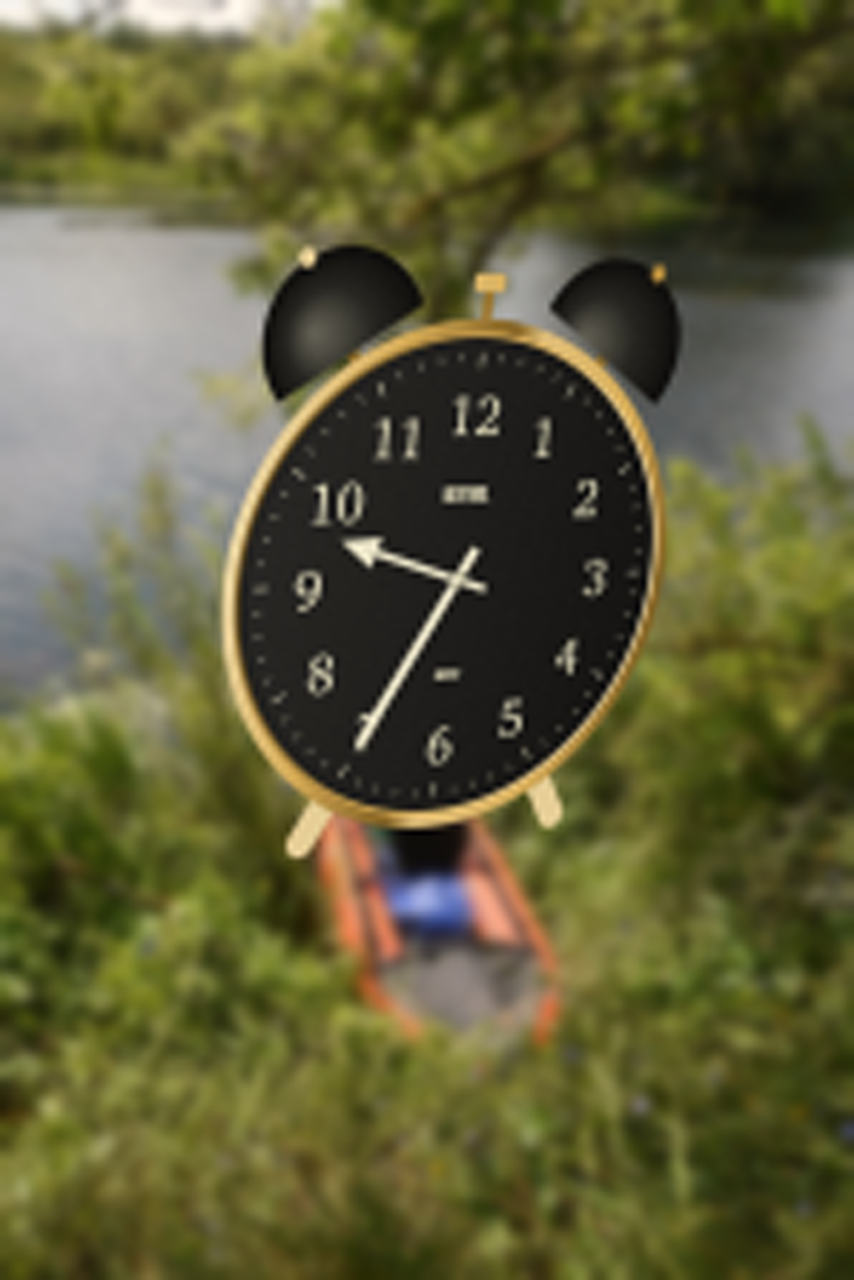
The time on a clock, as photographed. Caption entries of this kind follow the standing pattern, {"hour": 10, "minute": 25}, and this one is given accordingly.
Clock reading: {"hour": 9, "minute": 35}
